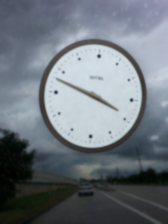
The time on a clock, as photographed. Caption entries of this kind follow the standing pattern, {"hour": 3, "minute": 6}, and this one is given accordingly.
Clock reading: {"hour": 3, "minute": 48}
